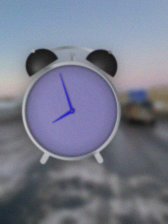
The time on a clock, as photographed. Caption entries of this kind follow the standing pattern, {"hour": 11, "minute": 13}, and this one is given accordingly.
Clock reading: {"hour": 7, "minute": 57}
